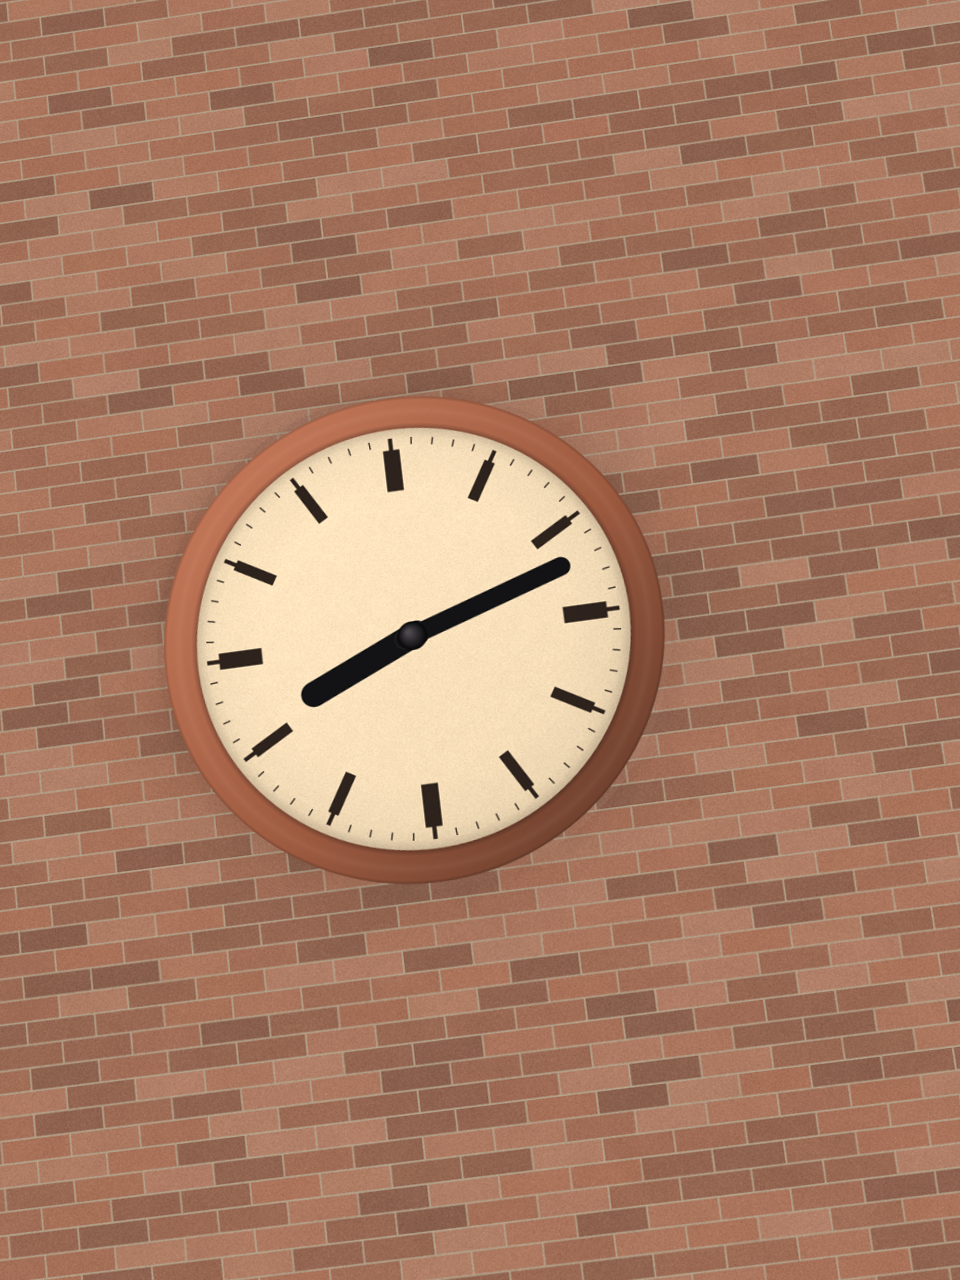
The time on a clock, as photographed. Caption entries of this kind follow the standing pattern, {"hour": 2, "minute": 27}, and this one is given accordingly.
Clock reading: {"hour": 8, "minute": 12}
